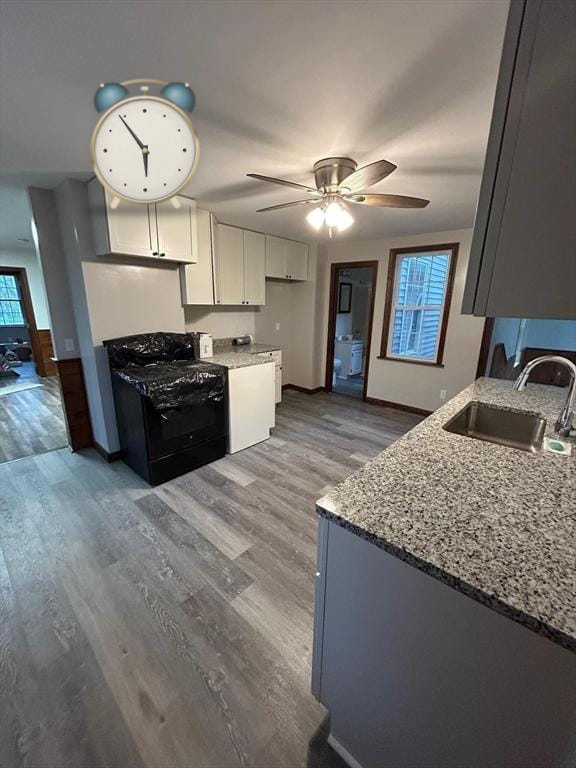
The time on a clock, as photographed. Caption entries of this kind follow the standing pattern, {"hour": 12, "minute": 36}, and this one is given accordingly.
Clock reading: {"hour": 5, "minute": 54}
